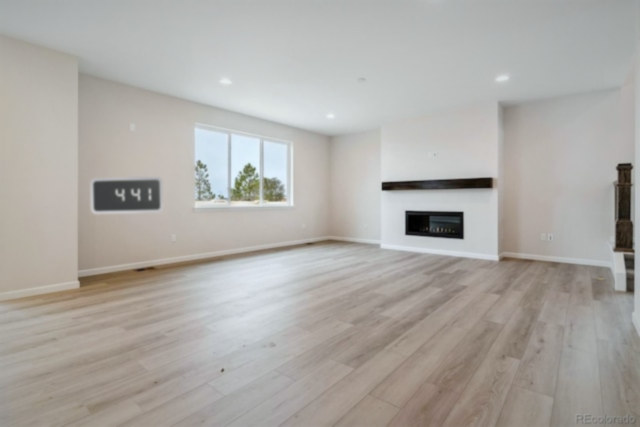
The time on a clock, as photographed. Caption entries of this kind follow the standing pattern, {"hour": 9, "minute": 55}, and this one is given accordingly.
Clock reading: {"hour": 4, "minute": 41}
